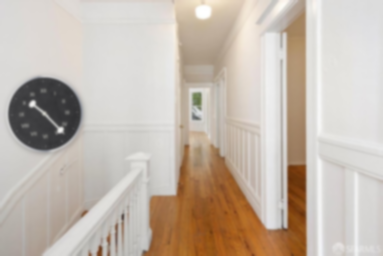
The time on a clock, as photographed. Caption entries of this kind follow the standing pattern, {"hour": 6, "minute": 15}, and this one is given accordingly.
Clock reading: {"hour": 10, "minute": 23}
